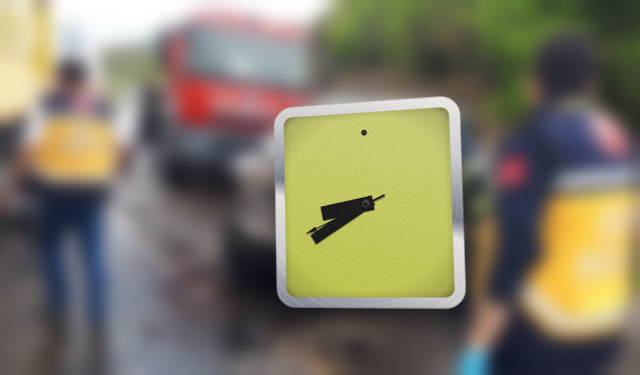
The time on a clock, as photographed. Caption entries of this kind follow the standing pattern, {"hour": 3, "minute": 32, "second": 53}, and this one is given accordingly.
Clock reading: {"hour": 8, "minute": 39, "second": 41}
